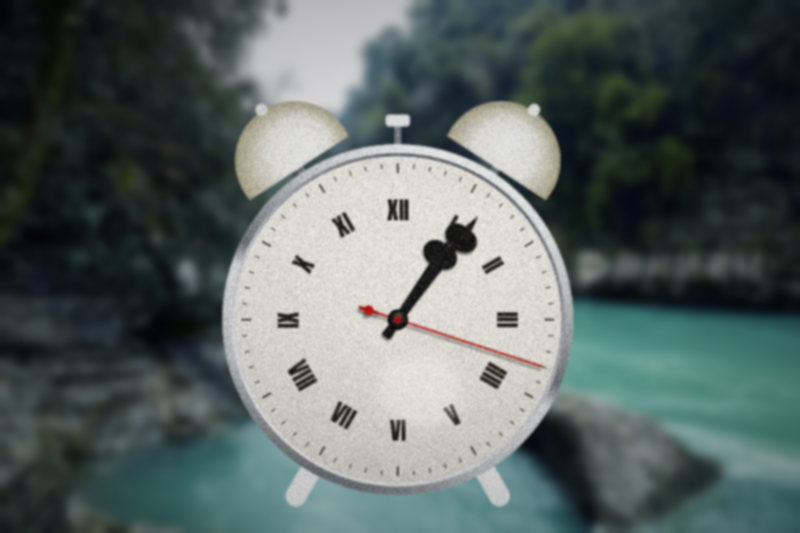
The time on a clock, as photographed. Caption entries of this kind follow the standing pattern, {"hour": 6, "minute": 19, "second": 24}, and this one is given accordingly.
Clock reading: {"hour": 1, "minute": 6, "second": 18}
